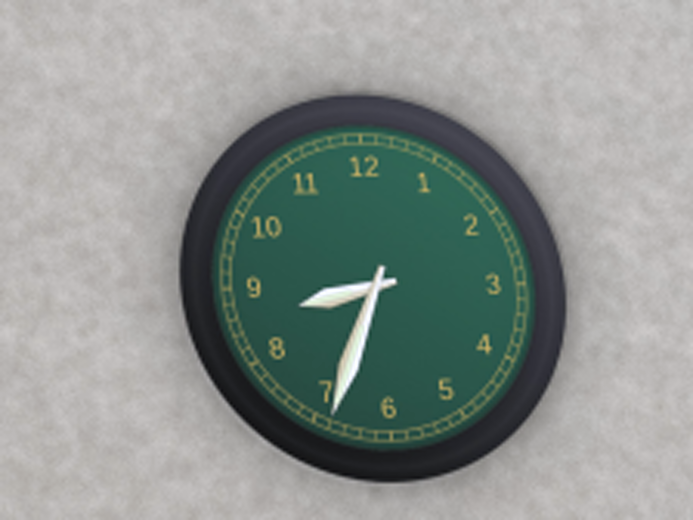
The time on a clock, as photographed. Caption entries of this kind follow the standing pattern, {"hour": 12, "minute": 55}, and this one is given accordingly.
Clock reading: {"hour": 8, "minute": 34}
